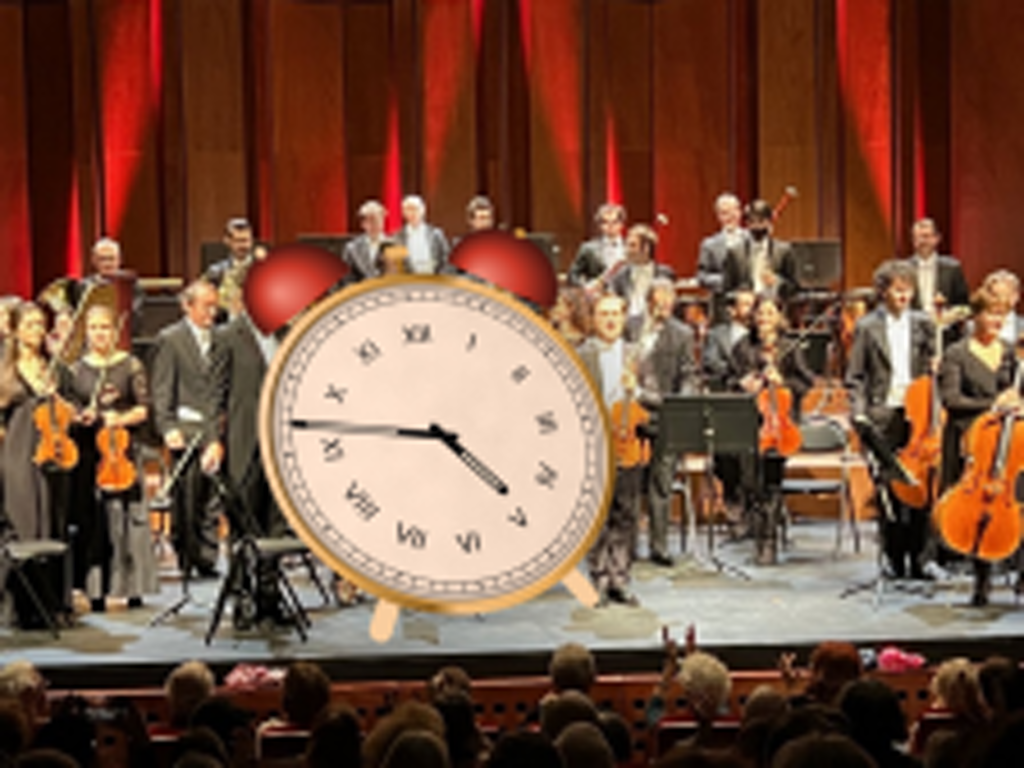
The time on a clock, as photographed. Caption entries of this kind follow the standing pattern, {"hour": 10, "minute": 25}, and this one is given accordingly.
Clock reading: {"hour": 4, "minute": 47}
